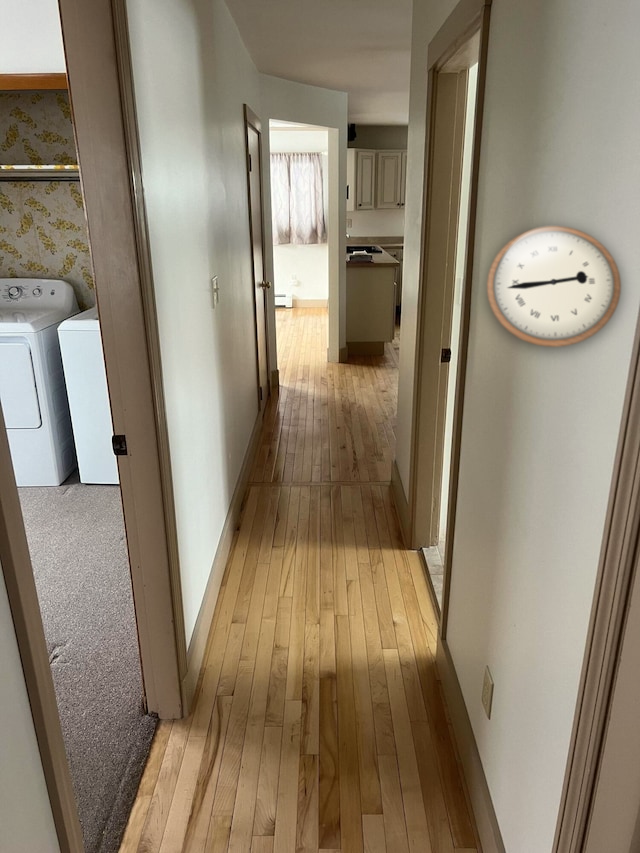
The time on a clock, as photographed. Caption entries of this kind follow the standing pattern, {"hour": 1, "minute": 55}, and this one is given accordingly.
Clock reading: {"hour": 2, "minute": 44}
